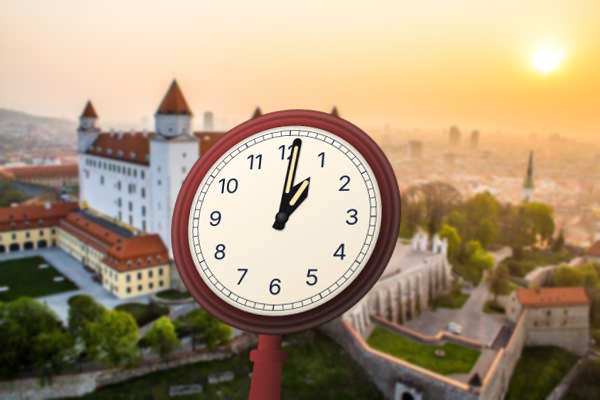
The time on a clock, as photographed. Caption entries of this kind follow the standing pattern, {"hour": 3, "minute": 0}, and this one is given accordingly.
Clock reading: {"hour": 1, "minute": 1}
